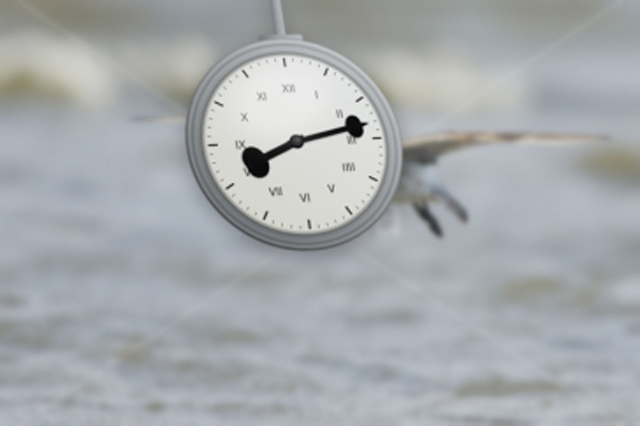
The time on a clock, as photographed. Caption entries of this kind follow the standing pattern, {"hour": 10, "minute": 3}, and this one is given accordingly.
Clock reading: {"hour": 8, "minute": 13}
